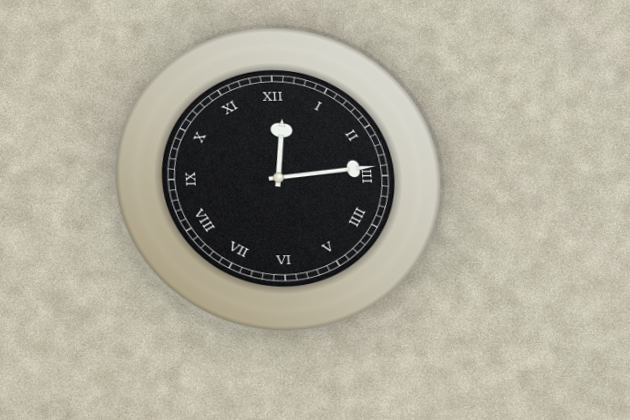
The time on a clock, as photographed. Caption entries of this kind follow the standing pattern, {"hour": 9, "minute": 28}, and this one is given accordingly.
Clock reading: {"hour": 12, "minute": 14}
